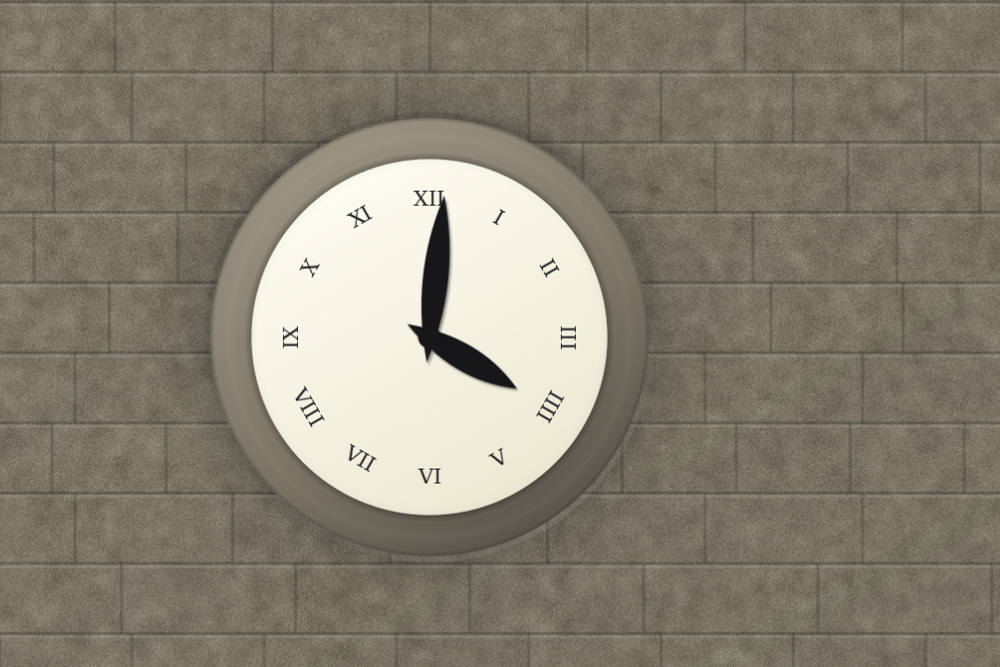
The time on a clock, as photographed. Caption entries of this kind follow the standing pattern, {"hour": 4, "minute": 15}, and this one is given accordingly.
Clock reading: {"hour": 4, "minute": 1}
